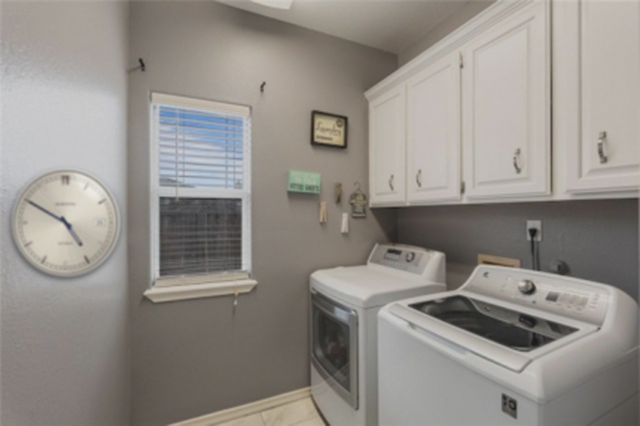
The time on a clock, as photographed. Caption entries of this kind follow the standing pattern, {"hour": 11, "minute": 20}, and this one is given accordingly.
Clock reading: {"hour": 4, "minute": 50}
